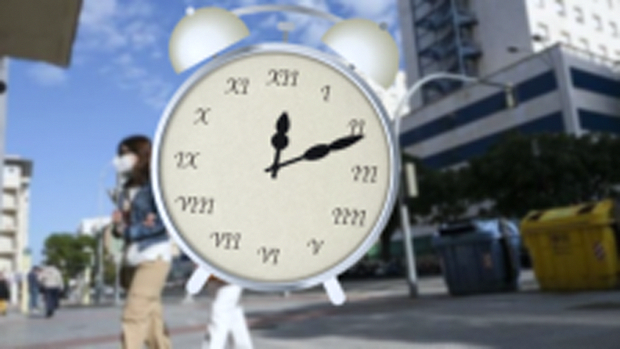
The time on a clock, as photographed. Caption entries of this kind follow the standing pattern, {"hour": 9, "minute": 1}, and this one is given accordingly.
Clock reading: {"hour": 12, "minute": 11}
